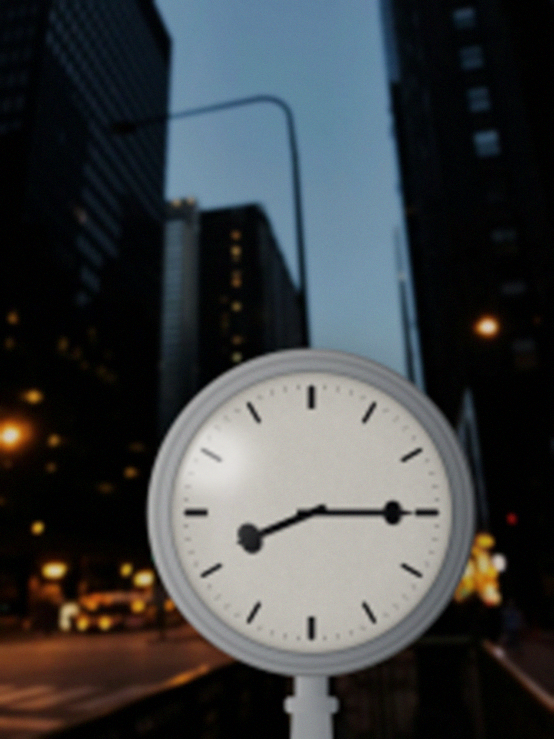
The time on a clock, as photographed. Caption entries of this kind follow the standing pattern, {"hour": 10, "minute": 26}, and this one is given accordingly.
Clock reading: {"hour": 8, "minute": 15}
